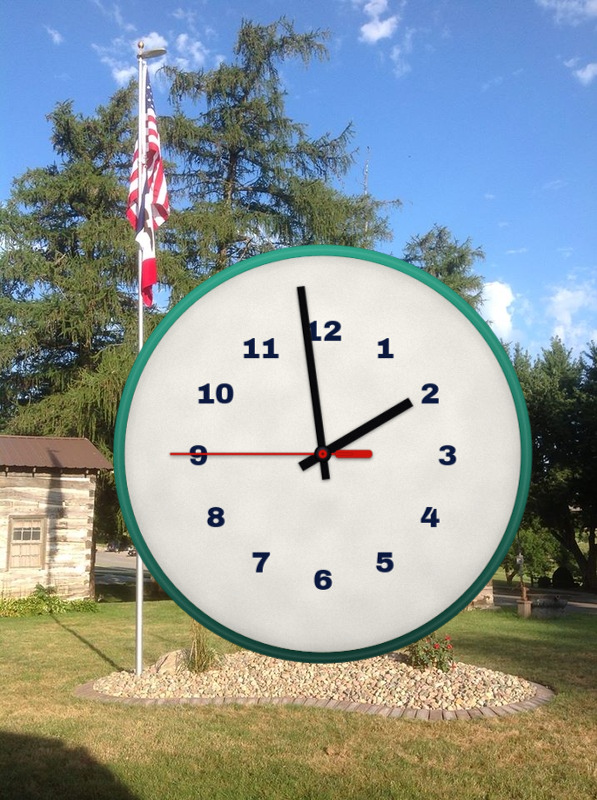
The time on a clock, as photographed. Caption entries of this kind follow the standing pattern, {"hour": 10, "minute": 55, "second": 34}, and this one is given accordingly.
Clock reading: {"hour": 1, "minute": 58, "second": 45}
